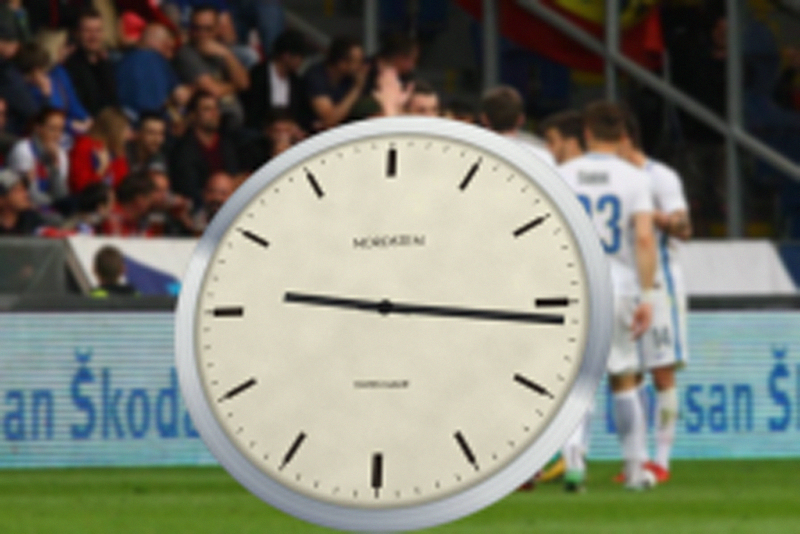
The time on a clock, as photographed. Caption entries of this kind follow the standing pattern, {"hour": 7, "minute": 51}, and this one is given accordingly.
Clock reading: {"hour": 9, "minute": 16}
